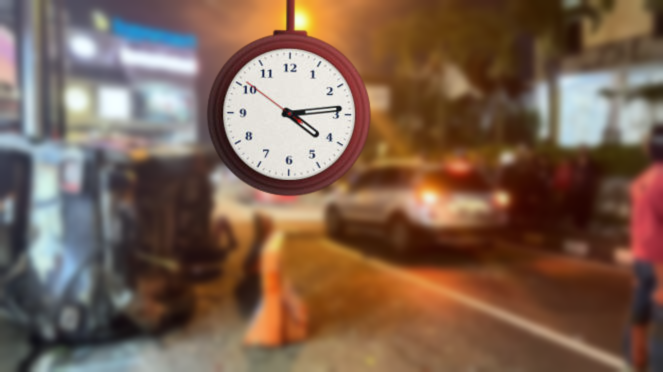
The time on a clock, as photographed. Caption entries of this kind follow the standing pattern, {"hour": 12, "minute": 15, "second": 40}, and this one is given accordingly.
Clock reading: {"hour": 4, "minute": 13, "second": 51}
